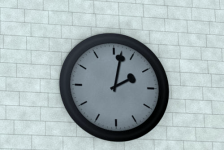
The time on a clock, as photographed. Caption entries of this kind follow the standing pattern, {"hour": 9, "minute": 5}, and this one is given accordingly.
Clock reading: {"hour": 2, "minute": 2}
